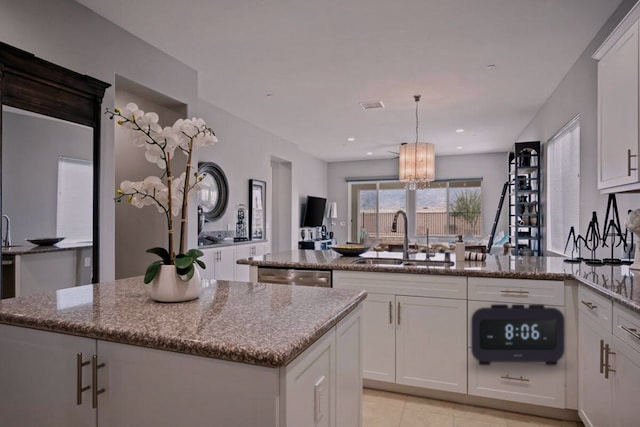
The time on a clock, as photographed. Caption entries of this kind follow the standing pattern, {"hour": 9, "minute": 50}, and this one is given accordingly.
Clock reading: {"hour": 8, "minute": 6}
